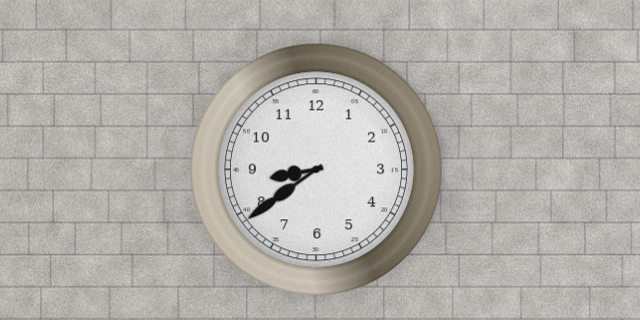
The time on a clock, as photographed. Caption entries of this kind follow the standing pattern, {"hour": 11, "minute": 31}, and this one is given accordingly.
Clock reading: {"hour": 8, "minute": 39}
